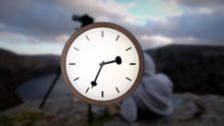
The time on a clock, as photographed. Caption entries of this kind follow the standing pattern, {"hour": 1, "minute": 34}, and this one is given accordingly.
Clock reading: {"hour": 2, "minute": 34}
